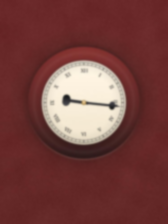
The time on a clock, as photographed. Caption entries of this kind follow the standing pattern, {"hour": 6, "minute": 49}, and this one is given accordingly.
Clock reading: {"hour": 9, "minute": 16}
